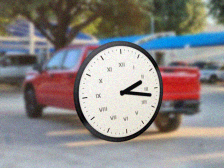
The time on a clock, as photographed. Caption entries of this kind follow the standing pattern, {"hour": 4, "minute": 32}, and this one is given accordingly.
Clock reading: {"hour": 2, "minute": 17}
